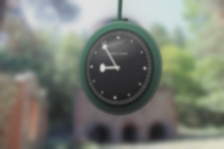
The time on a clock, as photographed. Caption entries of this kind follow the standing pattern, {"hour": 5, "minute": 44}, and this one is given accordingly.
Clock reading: {"hour": 8, "minute": 54}
